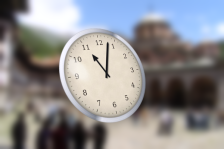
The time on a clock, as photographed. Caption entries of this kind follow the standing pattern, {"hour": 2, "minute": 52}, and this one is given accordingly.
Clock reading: {"hour": 11, "minute": 3}
